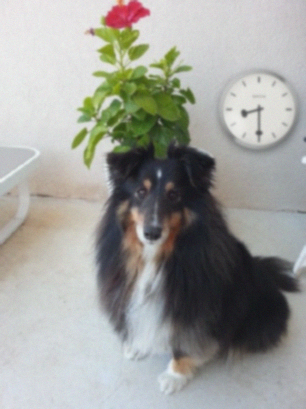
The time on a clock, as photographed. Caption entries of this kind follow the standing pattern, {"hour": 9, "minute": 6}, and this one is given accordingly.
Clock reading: {"hour": 8, "minute": 30}
